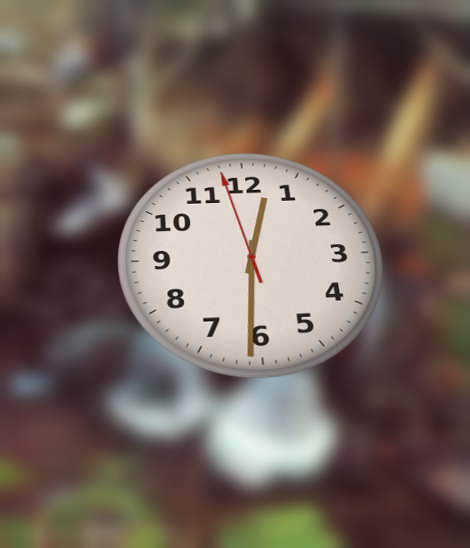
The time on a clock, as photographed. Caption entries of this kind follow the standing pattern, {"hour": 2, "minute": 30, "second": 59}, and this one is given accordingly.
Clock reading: {"hour": 12, "minute": 30, "second": 58}
